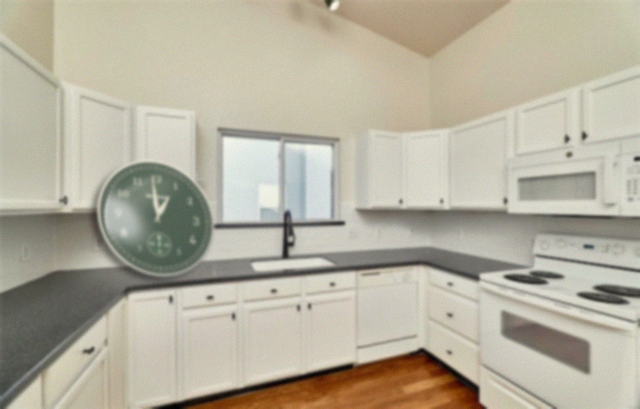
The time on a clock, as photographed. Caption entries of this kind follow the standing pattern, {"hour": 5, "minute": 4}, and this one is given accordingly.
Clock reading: {"hour": 12, "minute": 59}
